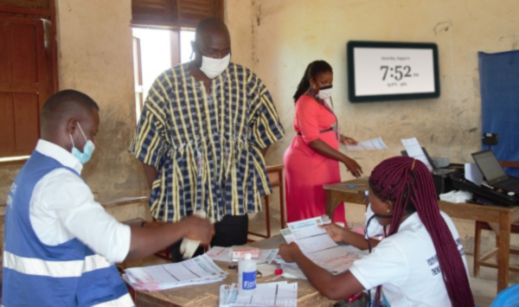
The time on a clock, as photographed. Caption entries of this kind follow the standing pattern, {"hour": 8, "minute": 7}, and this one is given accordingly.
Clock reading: {"hour": 7, "minute": 52}
